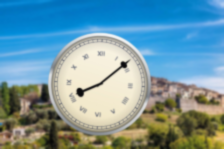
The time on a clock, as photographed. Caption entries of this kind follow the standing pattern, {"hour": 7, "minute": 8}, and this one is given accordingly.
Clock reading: {"hour": 8, "minute": 8}
